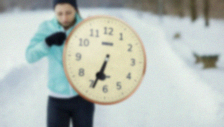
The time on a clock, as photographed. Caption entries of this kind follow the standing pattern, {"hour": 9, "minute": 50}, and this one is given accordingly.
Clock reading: {"hour": 6, "minute": 34}
